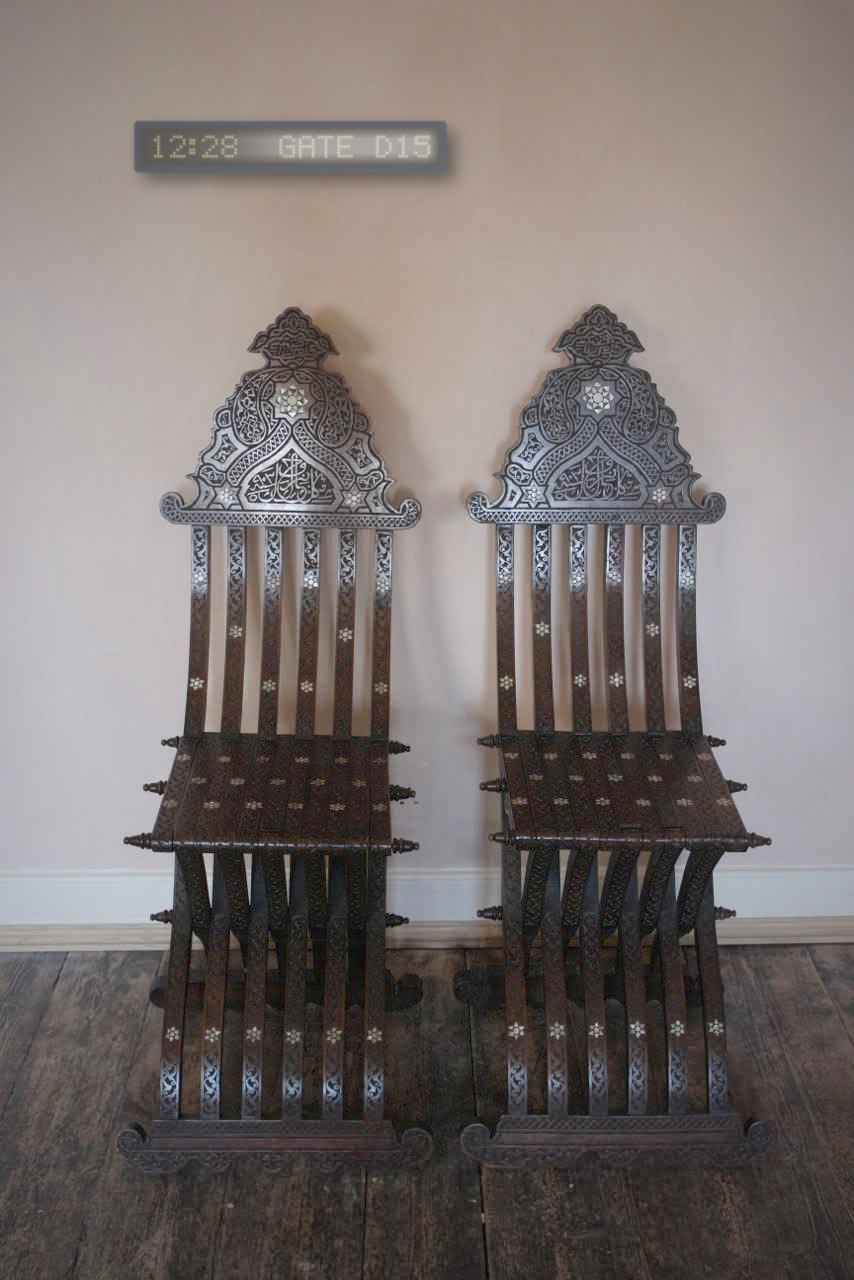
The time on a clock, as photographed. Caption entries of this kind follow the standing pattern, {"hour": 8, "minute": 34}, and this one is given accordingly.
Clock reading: {"hour": 12, "minute": 28}
